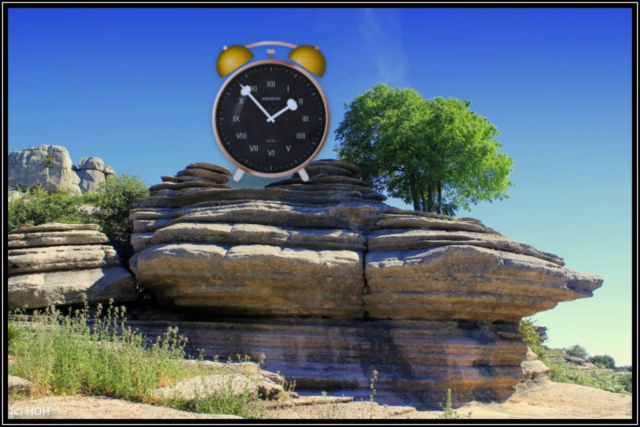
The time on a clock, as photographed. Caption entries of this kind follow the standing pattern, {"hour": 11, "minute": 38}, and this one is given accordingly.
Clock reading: {"hour": 1, "minute": 53}
